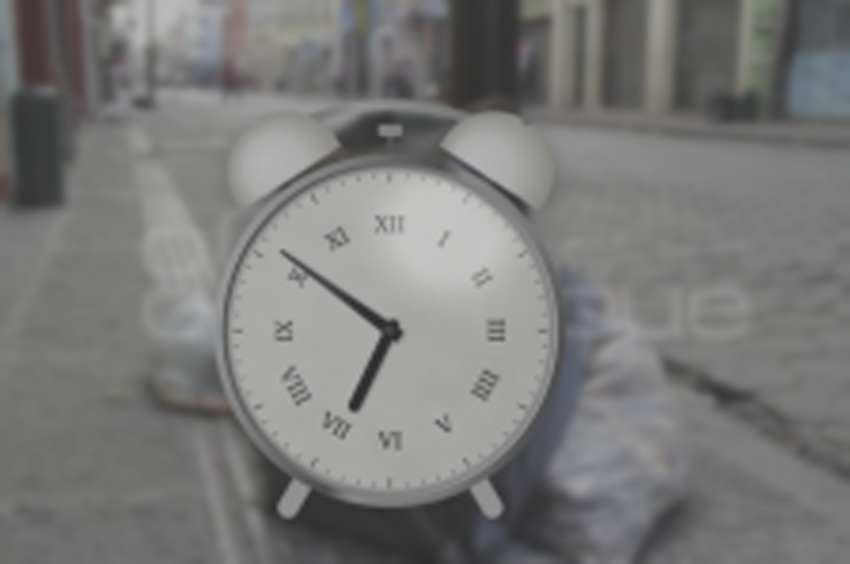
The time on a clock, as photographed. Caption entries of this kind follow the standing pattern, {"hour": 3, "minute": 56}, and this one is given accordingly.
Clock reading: {"hour": 6, "minute": 51}
